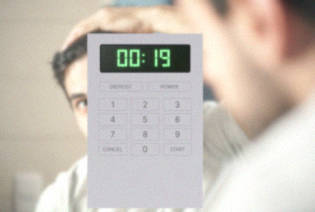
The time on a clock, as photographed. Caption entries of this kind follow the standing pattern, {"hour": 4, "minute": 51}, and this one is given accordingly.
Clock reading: {"hour": 0, "minute": 19}
